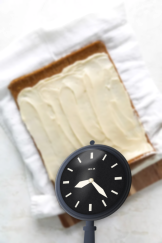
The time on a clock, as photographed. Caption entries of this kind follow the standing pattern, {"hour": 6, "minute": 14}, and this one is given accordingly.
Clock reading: {"hour": 8, "minute": 23}
